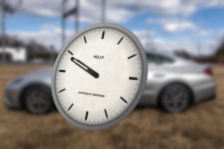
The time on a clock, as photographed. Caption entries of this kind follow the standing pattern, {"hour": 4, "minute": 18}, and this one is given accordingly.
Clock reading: {"hour": 9, "minute": 49}
